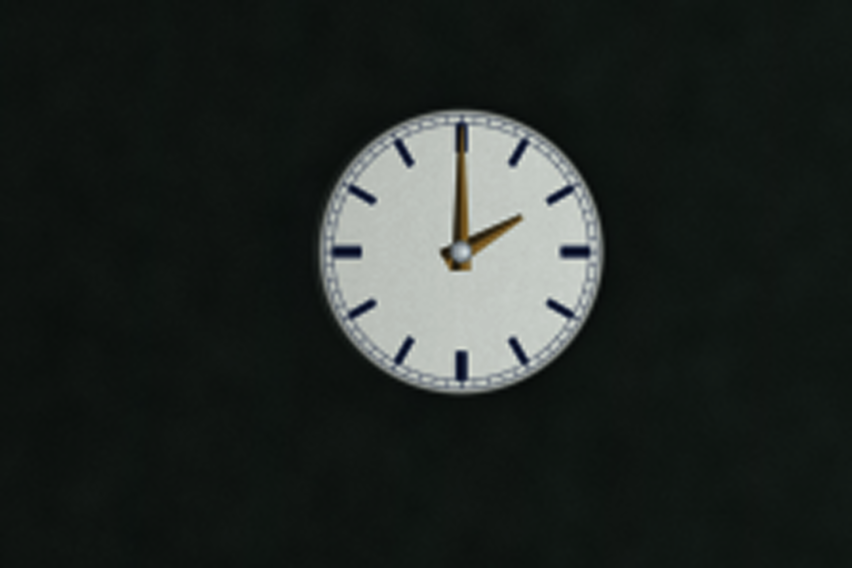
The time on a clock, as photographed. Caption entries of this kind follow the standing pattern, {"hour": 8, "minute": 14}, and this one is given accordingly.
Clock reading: {"hour": 2, "minute": 0}
